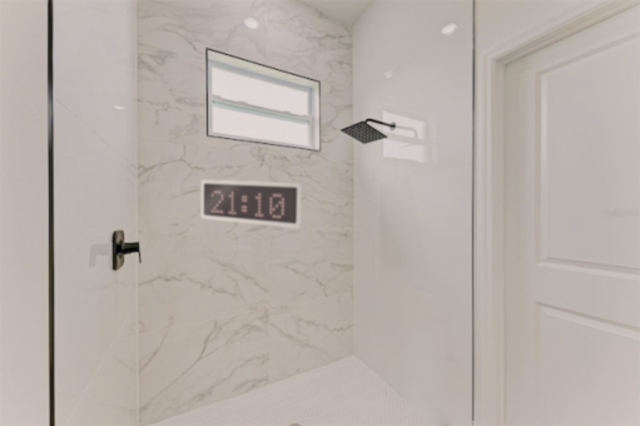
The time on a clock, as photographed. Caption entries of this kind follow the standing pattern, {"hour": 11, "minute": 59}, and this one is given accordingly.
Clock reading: {"hour": 21, "minute": 10}
